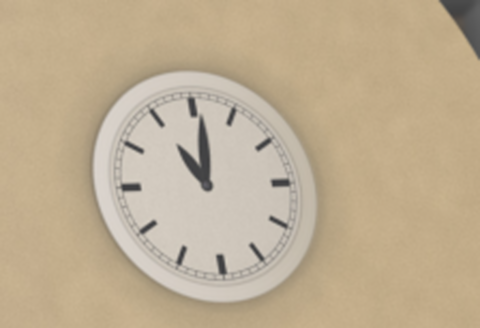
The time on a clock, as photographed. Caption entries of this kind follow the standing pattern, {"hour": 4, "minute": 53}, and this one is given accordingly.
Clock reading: {"hour": 11, "minute": 1}
